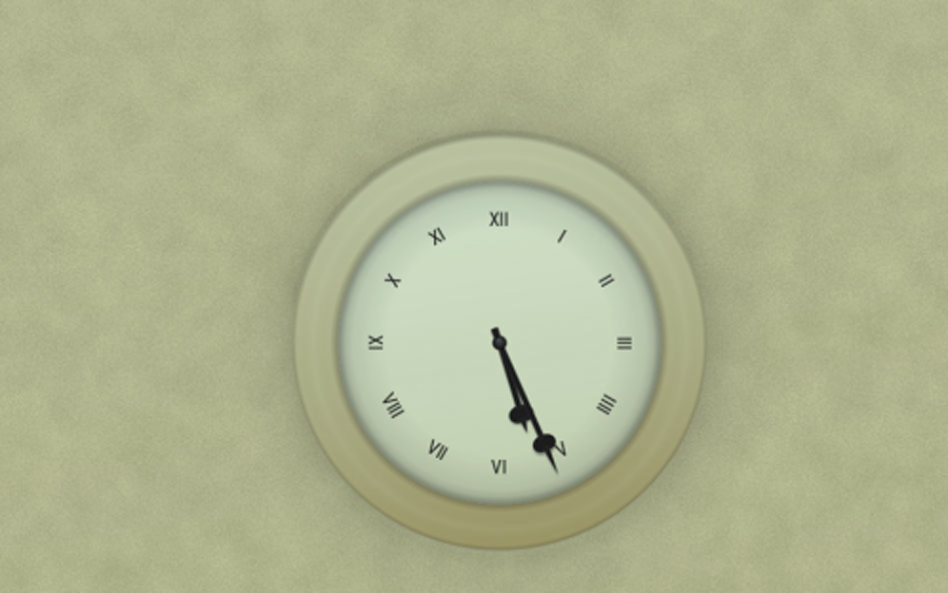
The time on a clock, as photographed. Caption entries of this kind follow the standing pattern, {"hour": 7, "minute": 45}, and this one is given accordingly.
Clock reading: {"hour": 5, "minute": 26}
